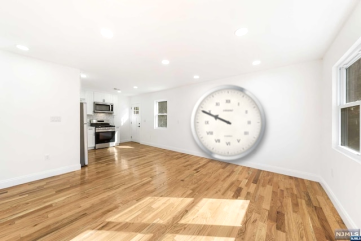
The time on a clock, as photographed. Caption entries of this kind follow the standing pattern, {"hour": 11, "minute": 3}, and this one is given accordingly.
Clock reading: {"hour": 9, "minute": 49}
